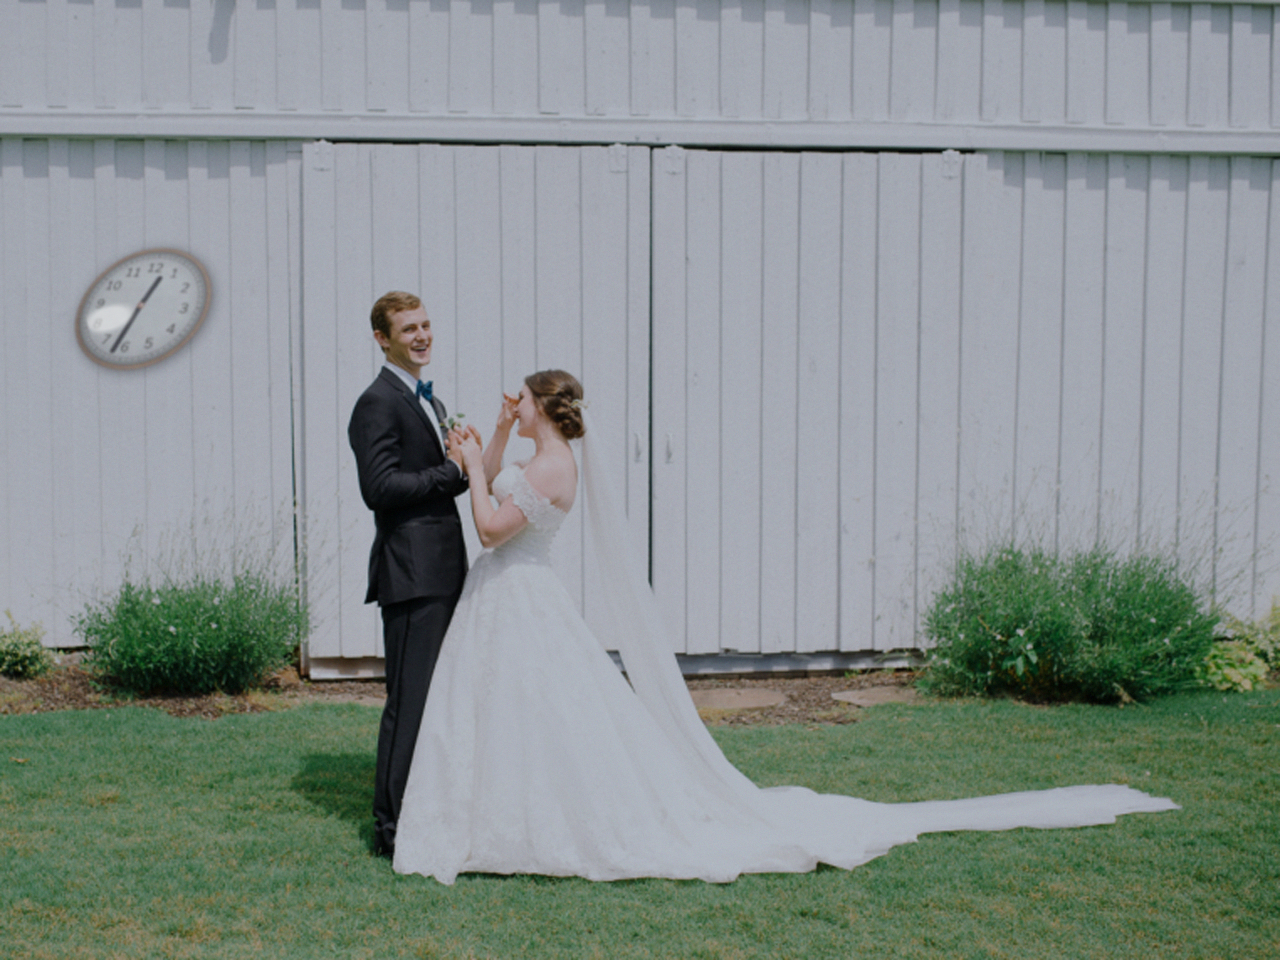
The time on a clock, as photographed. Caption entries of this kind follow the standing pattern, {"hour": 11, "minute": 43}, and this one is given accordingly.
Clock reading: {"hour": 12, "minute": 32}
